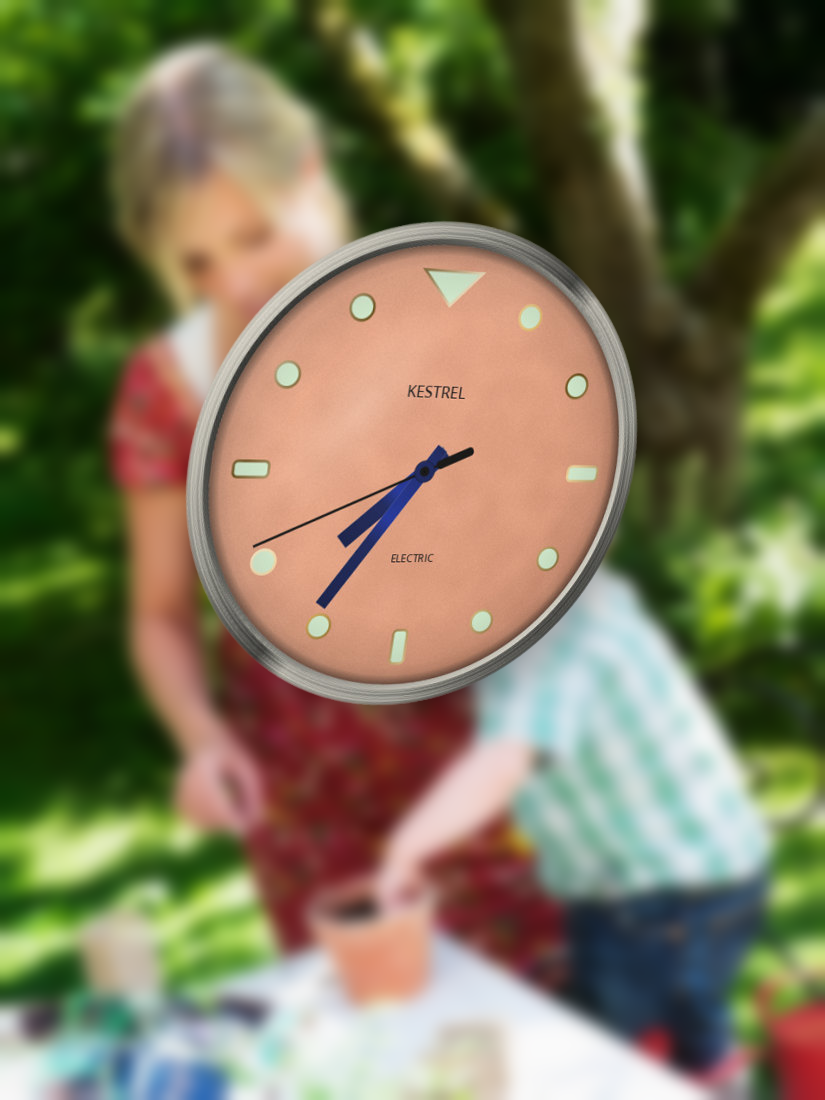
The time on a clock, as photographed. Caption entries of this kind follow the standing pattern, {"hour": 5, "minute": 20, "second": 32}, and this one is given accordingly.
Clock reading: {"hour": 7, "minute": 35, "second": 41}
